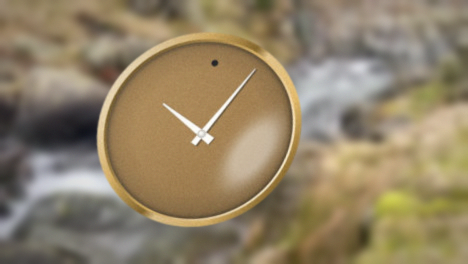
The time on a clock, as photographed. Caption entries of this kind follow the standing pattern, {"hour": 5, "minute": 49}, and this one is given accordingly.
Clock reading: {"hour": 10, "minute": 5}
